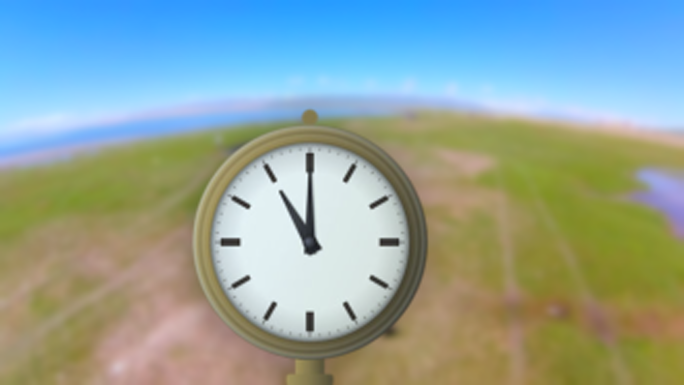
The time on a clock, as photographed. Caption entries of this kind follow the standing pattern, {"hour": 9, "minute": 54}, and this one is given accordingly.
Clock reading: {"hour": 11, "minute": 0}
